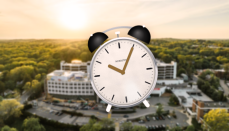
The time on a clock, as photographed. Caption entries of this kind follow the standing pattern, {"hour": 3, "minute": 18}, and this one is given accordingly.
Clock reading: {"hour": 10, "minute": 5}
